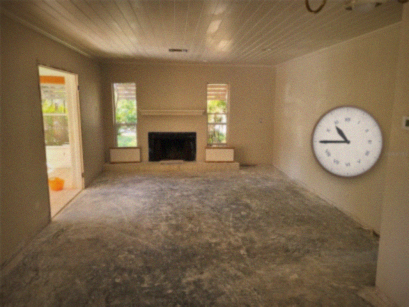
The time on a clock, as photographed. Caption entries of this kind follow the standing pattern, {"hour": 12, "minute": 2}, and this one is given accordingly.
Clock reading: {"hour": 10, "minute": 45}
